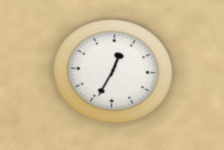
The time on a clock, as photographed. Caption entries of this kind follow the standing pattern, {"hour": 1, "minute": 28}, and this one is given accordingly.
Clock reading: {"hour": 12, "minute": 34}
